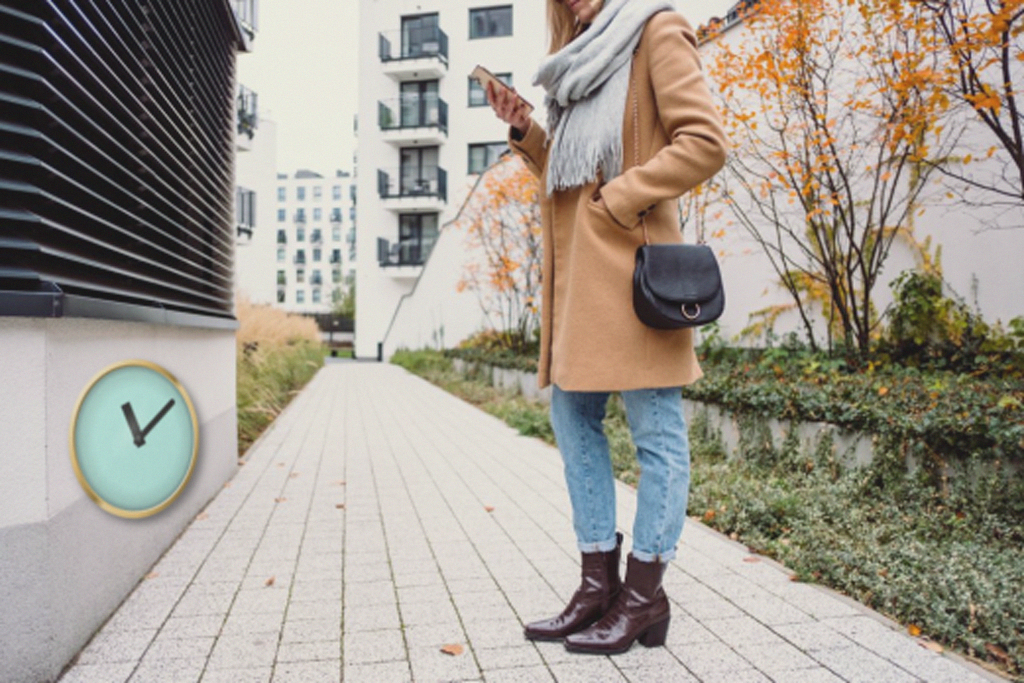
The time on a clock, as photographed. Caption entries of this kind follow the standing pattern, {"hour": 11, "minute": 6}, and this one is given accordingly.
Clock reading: {"hour": 11, "minute": 8}
